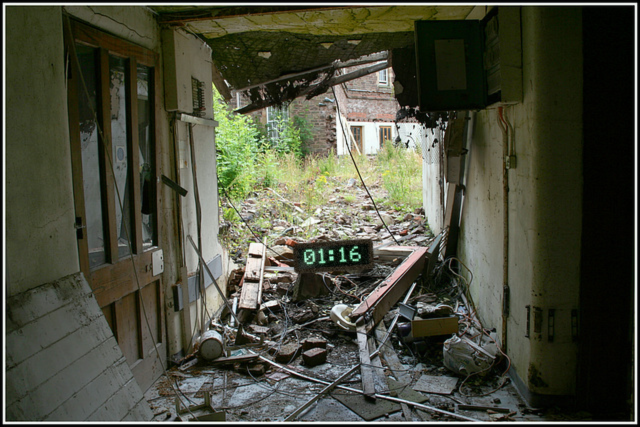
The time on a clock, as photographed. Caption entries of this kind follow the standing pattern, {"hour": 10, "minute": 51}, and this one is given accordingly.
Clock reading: {"hour": 1, "minute": 16}
